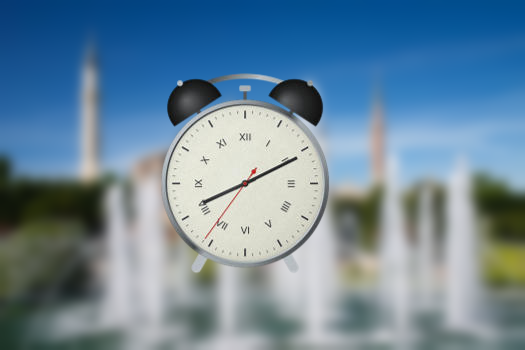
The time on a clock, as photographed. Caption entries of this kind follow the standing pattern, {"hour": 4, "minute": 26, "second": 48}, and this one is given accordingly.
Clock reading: {"hour": 8, "minute": 10, "second": 36}
